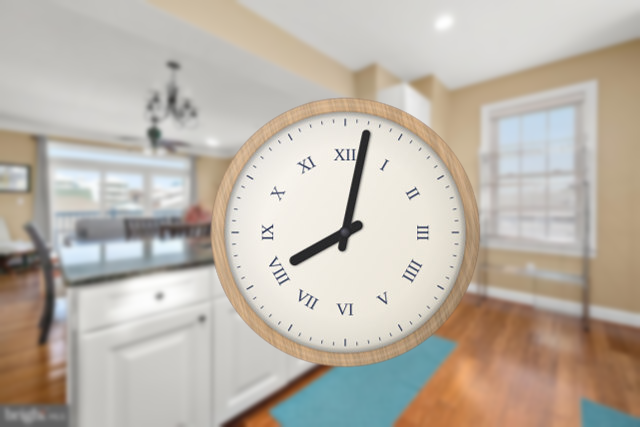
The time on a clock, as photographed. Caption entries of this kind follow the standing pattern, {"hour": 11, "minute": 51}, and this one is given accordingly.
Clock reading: {"hour": 8, "minute": 2}
